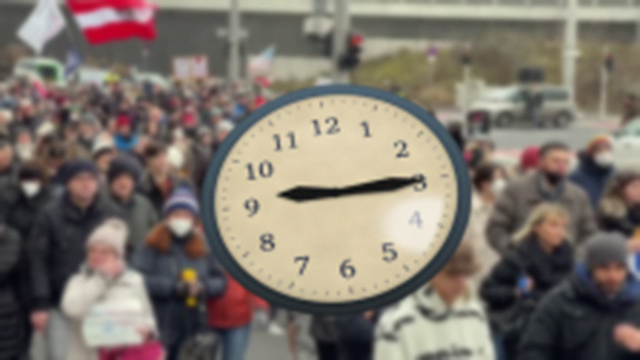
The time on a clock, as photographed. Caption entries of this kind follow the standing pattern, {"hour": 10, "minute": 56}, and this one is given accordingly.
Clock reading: {"hour": 9, "minute": 15}
